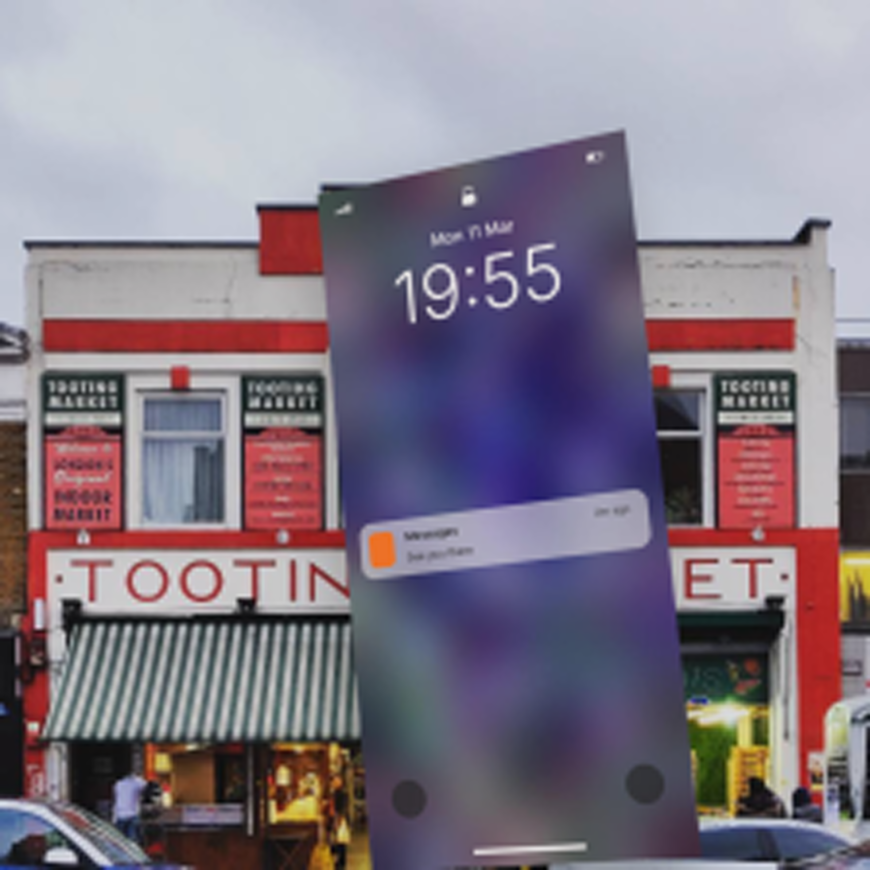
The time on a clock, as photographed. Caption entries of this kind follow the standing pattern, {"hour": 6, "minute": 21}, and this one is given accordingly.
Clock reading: {"hour": 19, "minute": 55}
